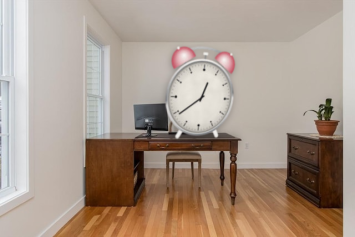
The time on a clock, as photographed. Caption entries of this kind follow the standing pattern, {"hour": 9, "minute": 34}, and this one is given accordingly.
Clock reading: {"hour": 12, "minute": 39}
